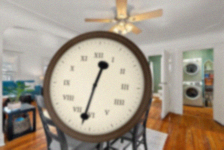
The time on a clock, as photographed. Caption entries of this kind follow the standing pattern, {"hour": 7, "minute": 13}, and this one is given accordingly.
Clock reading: {"hour": 12, "minute": 32}
